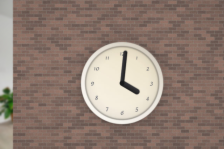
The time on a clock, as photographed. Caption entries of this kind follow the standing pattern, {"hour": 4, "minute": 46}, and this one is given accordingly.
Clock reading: {"hour": 4, "minute": 1}
